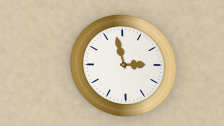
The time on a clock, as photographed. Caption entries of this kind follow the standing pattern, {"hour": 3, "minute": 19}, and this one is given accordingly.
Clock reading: {"hour": 2, "minute": 58}
